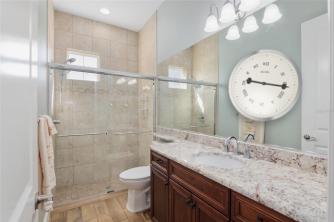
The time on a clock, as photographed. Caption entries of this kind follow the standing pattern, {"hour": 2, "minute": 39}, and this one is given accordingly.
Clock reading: {"hour": 9, "minute": 16}
